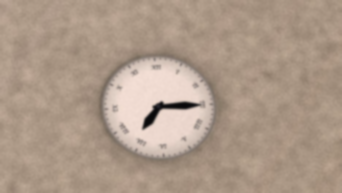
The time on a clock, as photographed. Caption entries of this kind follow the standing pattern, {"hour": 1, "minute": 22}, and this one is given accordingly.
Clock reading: {"hour": 7, "minute": 15}
